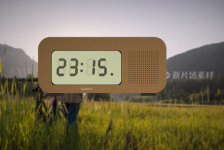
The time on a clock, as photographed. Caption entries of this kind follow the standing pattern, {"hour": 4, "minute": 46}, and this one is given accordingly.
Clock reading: {"hour": 23, "minute": 15}
